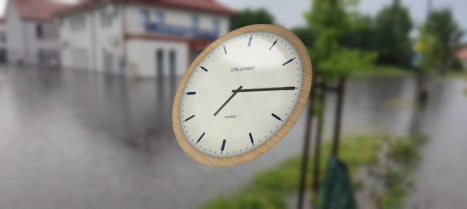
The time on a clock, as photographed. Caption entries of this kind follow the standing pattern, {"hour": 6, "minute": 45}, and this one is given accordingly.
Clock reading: {"hour": 7, "minute": 15}
